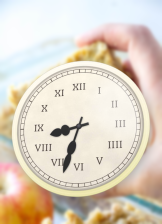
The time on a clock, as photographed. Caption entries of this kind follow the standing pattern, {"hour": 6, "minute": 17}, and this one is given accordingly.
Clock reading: {"hour": 8, "minute": 33}
